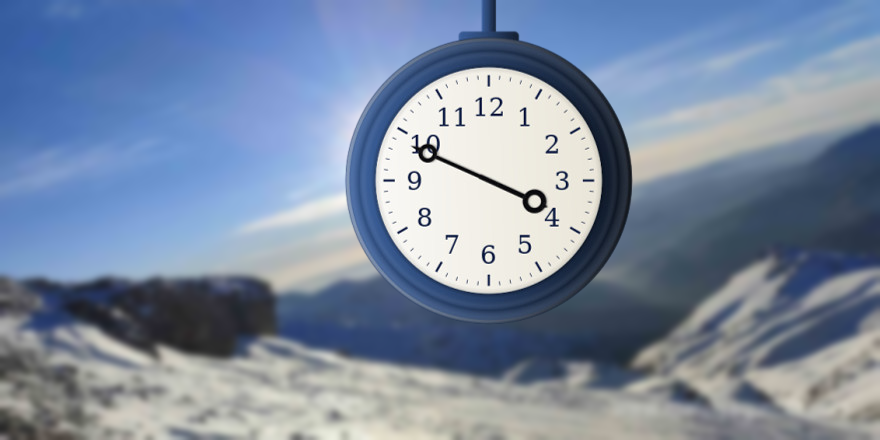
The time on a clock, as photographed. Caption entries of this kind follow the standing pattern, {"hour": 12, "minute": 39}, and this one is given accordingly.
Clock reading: {"hour": 3, "minute": 49}
